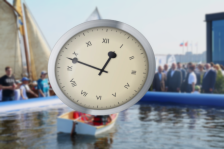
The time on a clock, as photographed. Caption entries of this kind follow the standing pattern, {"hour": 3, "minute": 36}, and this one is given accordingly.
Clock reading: {"hour": 12, "minute": 48}
